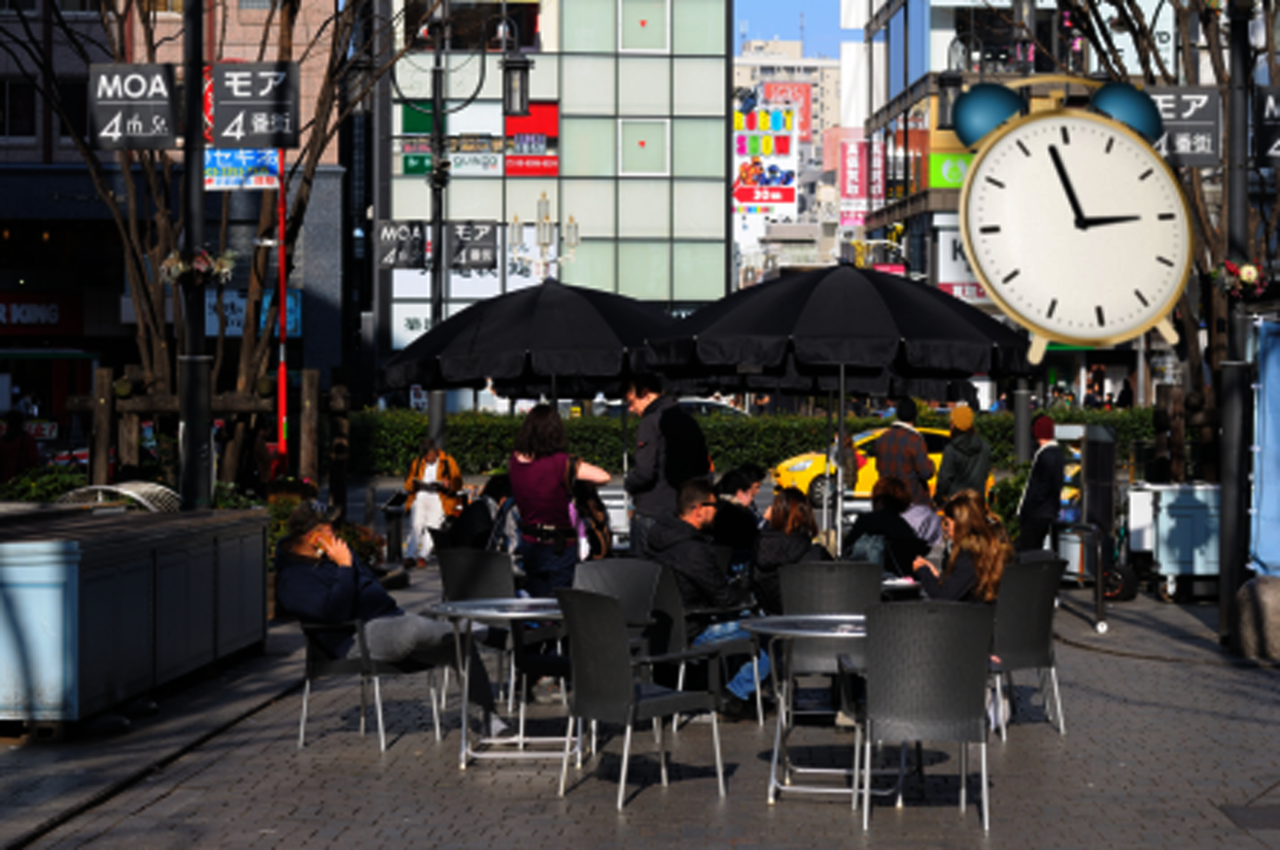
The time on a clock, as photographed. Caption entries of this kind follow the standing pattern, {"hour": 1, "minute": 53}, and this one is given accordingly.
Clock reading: {"hour": 2, "minute": 58}
